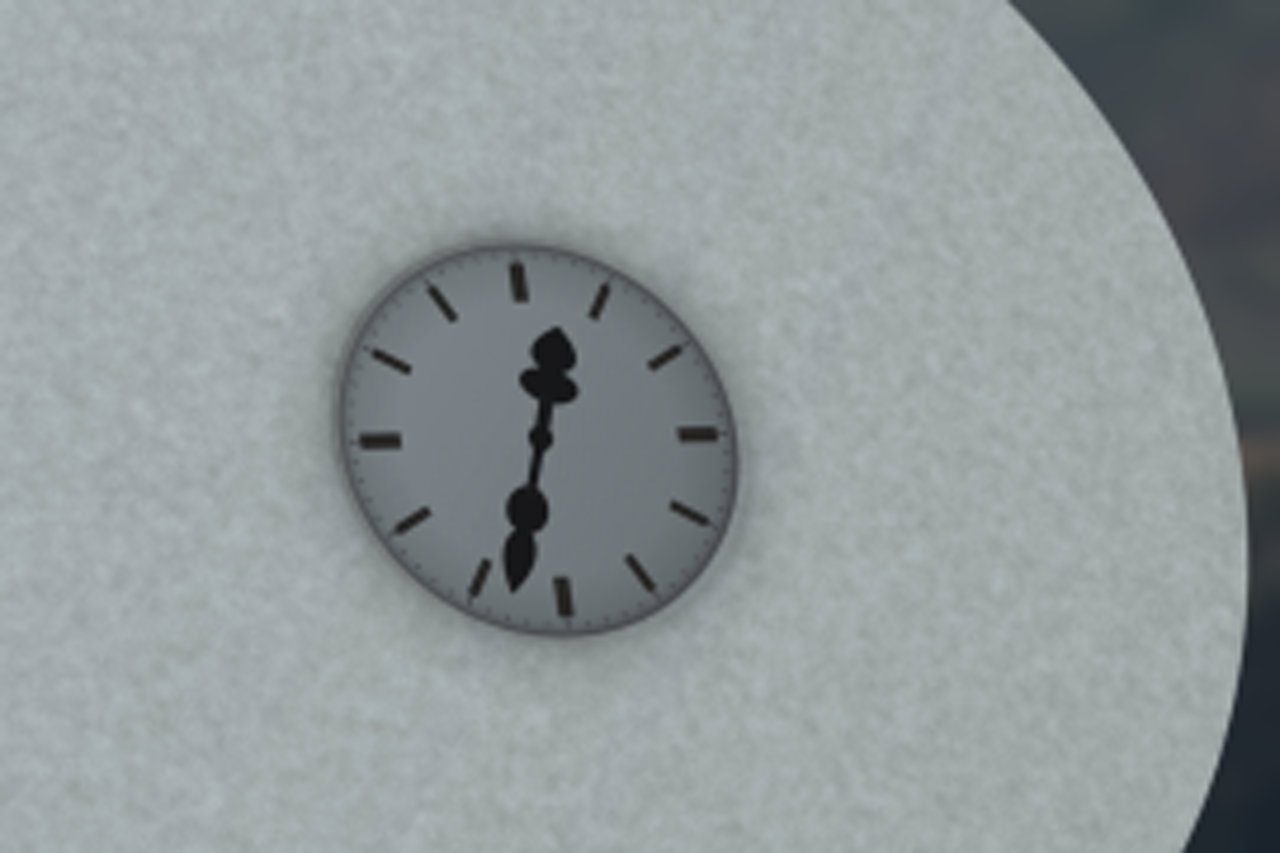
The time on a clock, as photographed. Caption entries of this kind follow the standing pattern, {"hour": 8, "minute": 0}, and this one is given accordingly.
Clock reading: {"hour": 12, "minute": 33}
